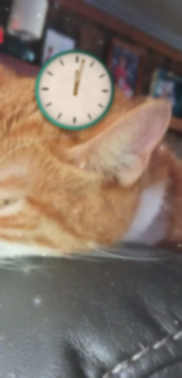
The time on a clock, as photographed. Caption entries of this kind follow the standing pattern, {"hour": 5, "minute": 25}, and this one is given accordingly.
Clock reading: {"hour": 12, "minute": 2}
